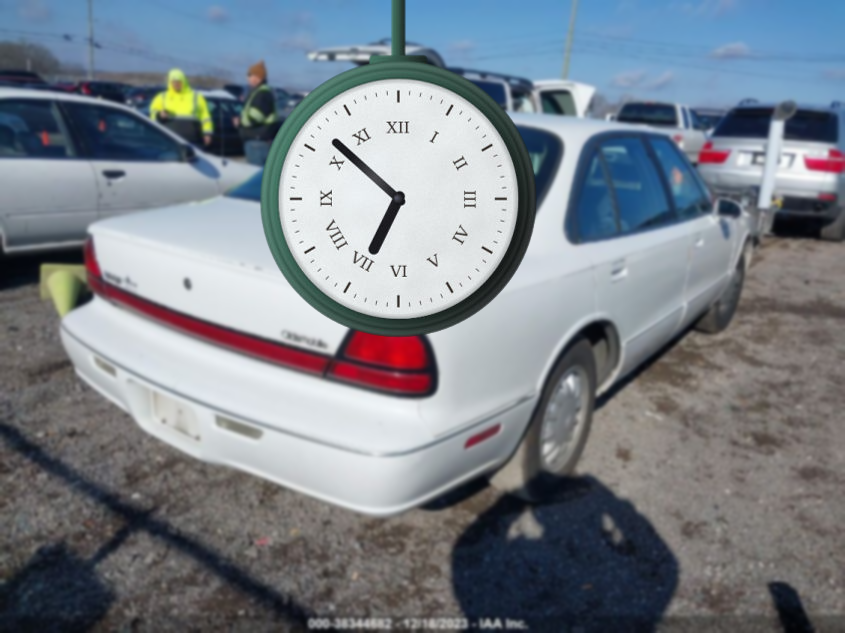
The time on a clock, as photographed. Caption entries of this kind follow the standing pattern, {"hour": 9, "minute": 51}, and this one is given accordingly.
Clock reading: {"hour": 6, "minute": 52}
